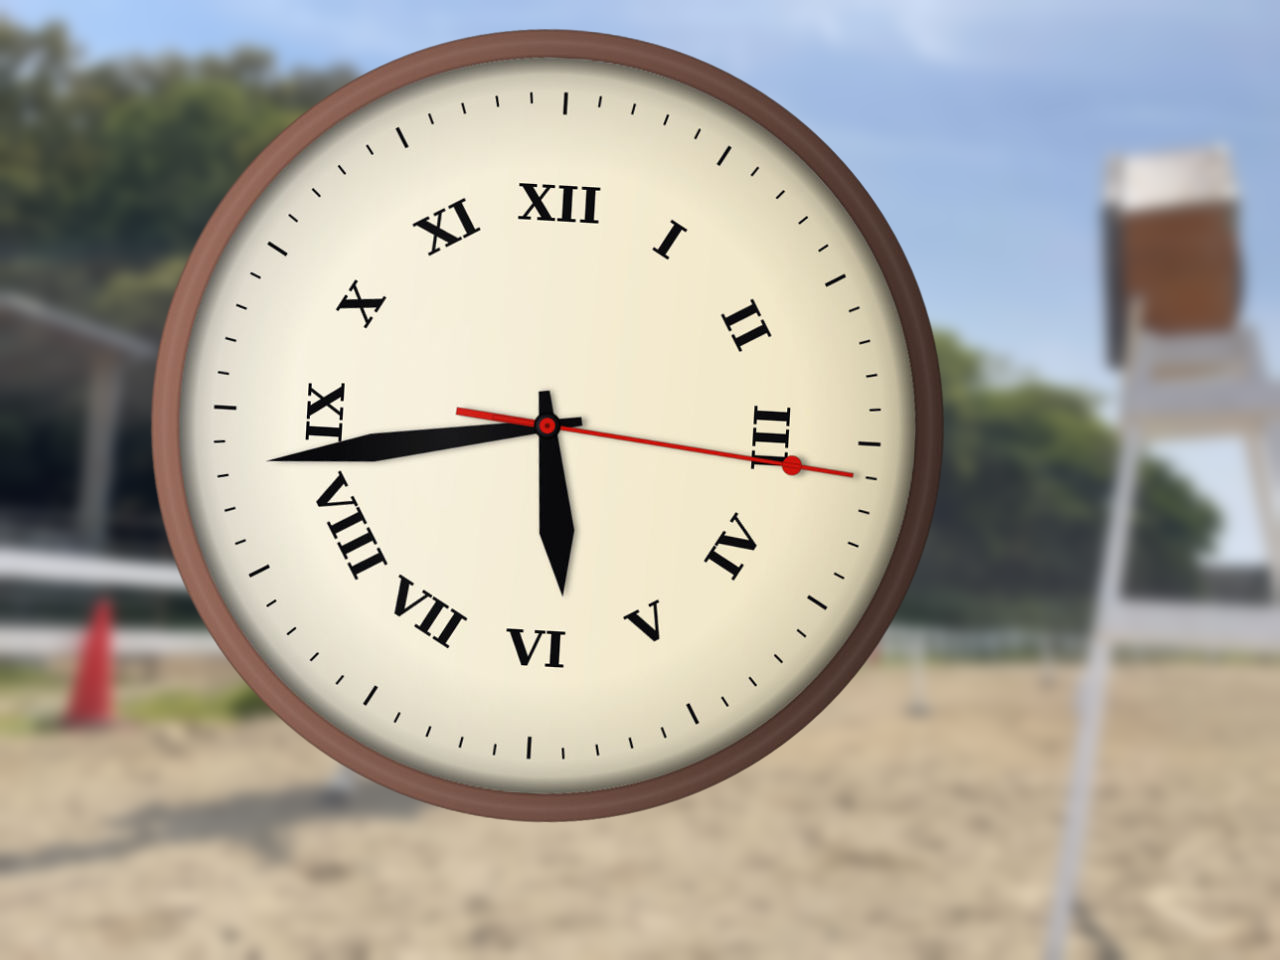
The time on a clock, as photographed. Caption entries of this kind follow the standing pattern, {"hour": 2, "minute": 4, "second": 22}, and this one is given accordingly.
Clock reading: {"hour": 5, "minute": 43, "second": 16}
